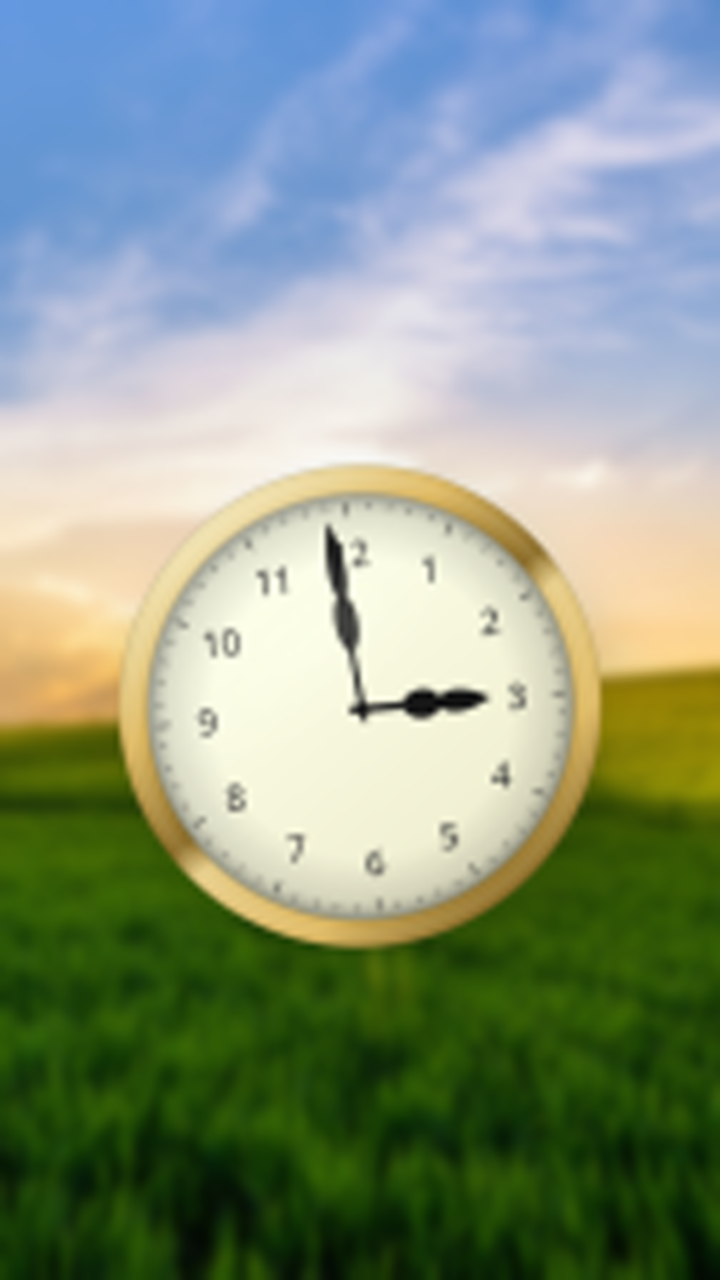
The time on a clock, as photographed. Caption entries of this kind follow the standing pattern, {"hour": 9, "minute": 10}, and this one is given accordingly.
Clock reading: {"hour": 2, "minute": 59}
